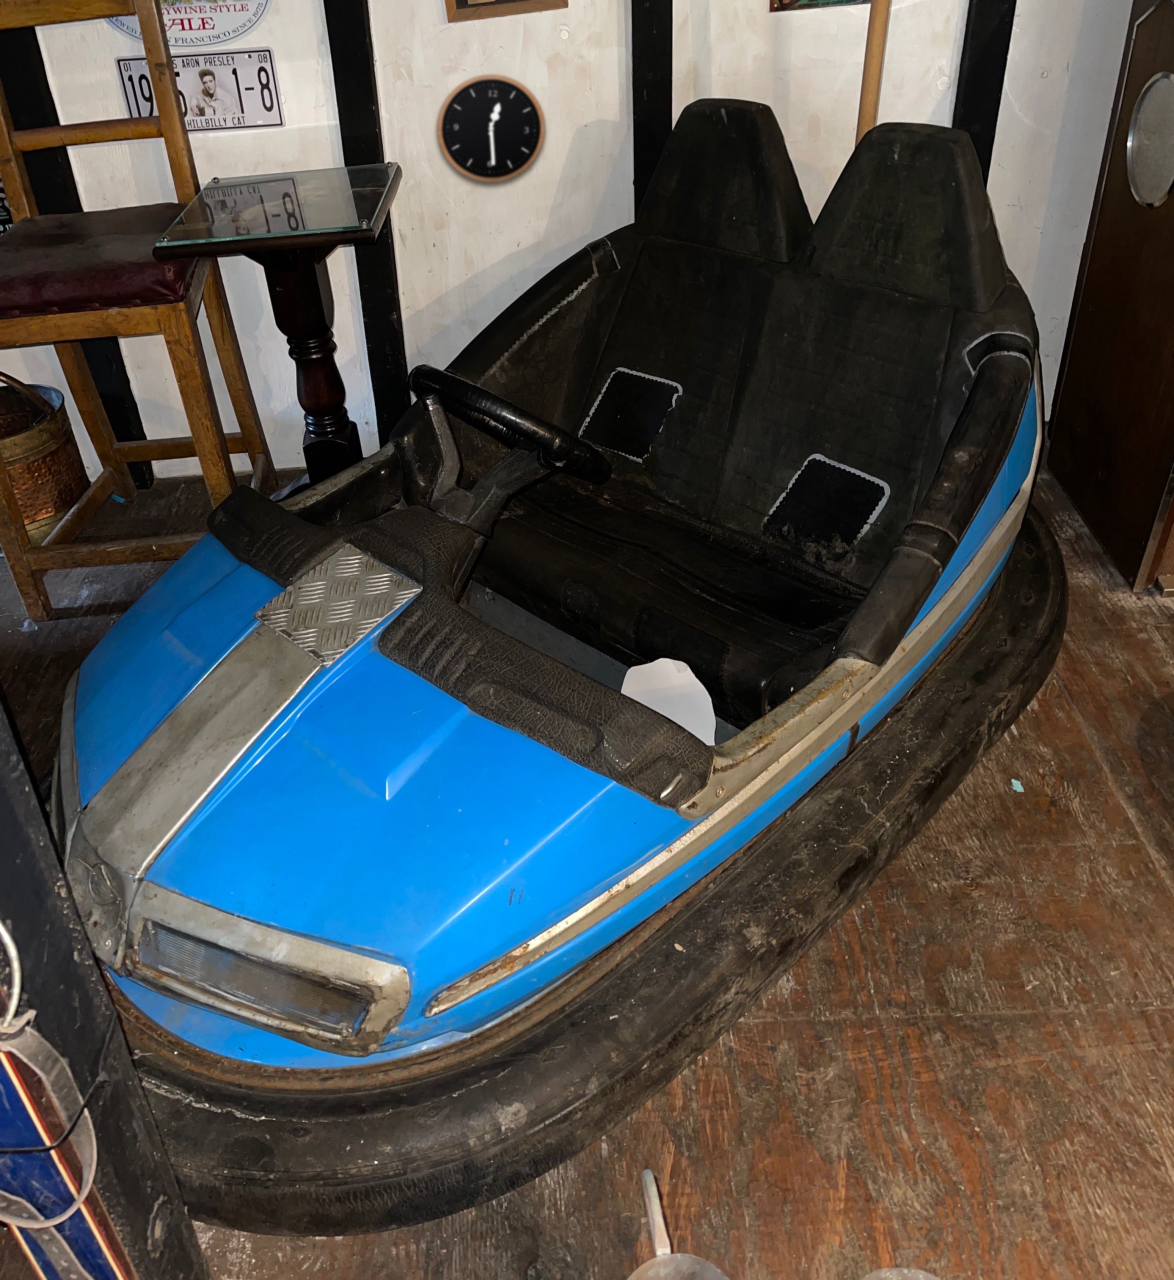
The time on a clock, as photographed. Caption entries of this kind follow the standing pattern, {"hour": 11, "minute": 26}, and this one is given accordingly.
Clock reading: {"hour": 12, "minute": 29}
